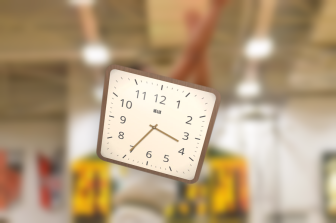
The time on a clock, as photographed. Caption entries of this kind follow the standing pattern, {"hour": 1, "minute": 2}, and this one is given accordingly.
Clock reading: {"hour": 3, "minute": 35}
